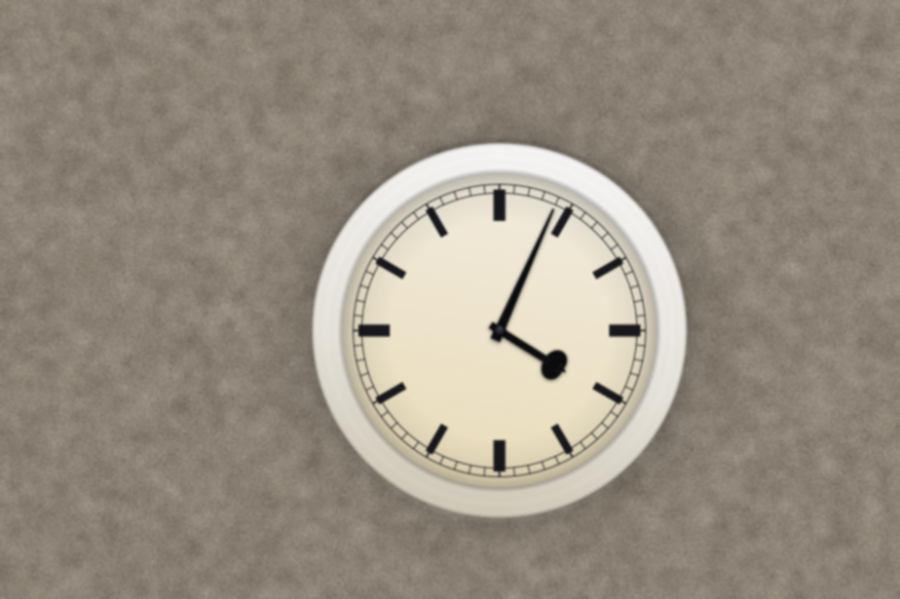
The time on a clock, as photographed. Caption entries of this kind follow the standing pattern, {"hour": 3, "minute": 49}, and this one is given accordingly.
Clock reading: {"hour": 4, "minute": 4}
